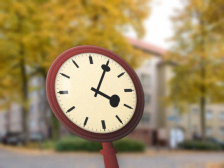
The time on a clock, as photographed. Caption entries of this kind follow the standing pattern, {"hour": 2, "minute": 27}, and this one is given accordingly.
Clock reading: {"hour": 4, "minute": 5}
